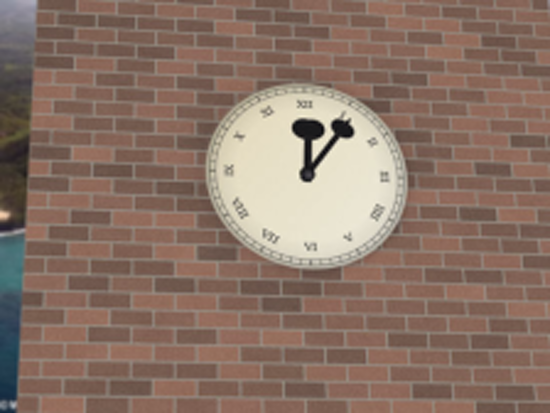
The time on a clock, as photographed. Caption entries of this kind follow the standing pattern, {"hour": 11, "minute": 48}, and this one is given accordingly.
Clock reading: {"hour": 12, "minute": 6}
